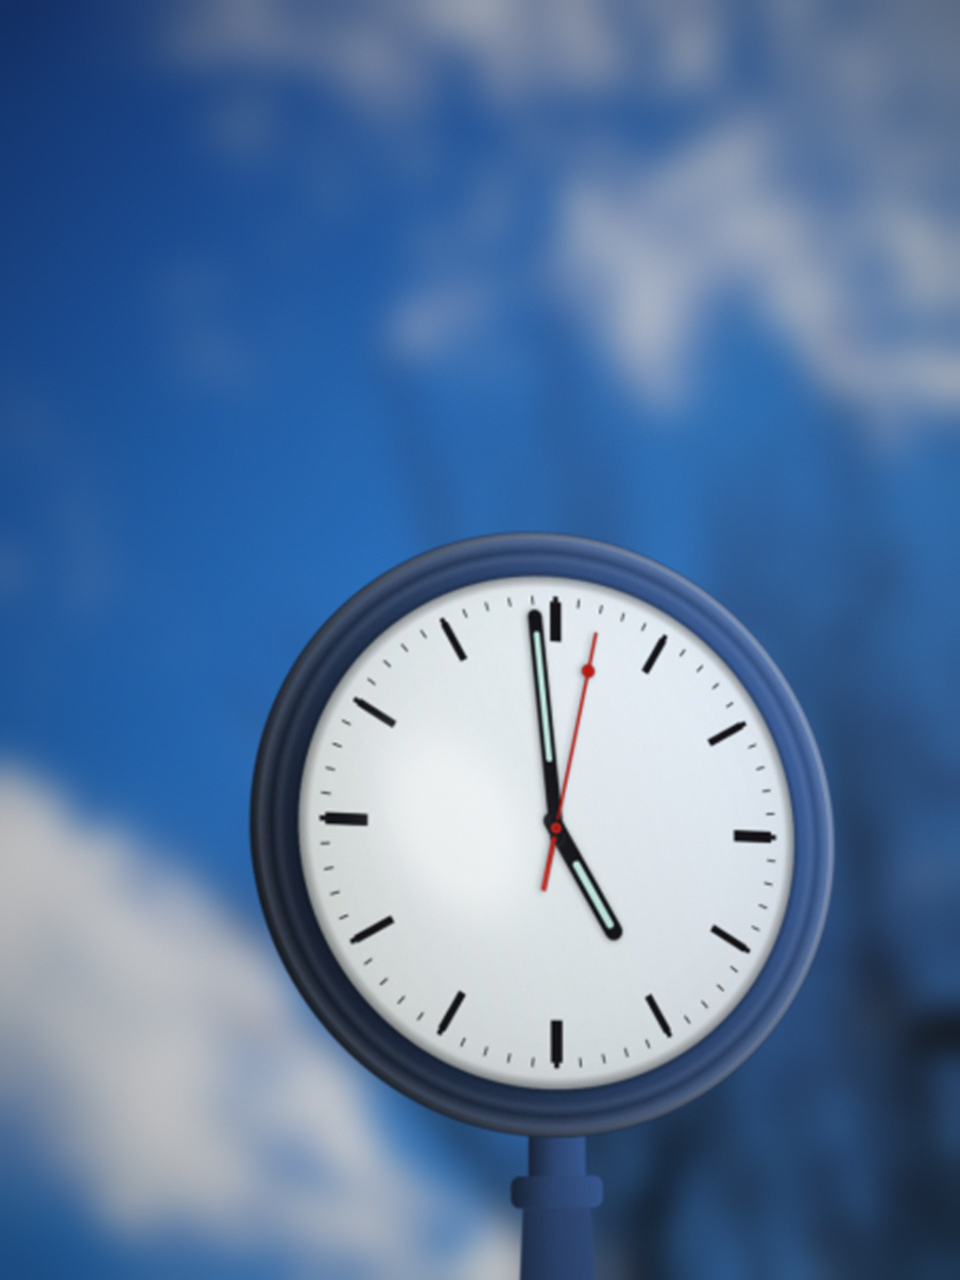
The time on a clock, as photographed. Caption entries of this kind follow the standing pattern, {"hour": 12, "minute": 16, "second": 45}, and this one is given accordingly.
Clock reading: {"hour": 4, "minute": 59, "second": 2}
